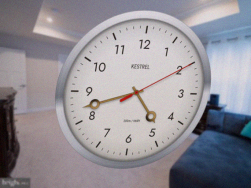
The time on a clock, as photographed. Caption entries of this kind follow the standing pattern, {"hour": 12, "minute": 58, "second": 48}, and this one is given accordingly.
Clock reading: {"hour": 4, "minute": 42, "second": 10}
